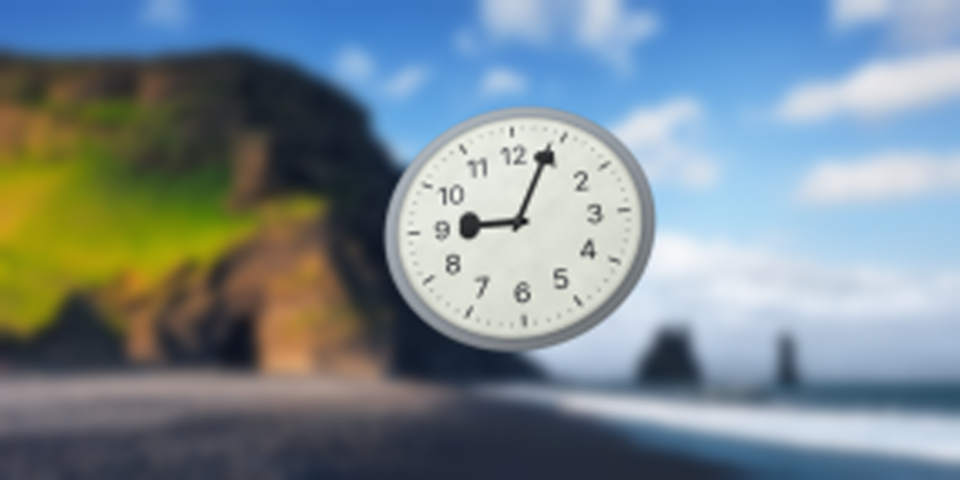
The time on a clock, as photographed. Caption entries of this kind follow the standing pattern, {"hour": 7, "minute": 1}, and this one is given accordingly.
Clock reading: {"hour": 9, "minute": 4}
